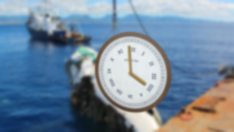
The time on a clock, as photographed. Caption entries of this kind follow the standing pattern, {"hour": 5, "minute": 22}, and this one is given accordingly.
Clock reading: {"hour": 3, "minute": 59}
